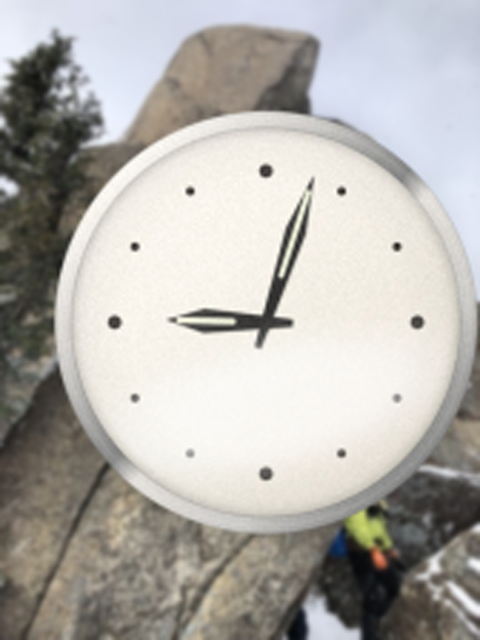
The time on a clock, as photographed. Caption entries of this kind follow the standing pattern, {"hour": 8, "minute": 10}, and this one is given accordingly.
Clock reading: {"hour": 9, "minute": 3}
